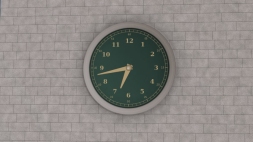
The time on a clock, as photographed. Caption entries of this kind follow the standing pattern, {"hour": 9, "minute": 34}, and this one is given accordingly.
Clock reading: {"hour": 6, "minute": 43}
